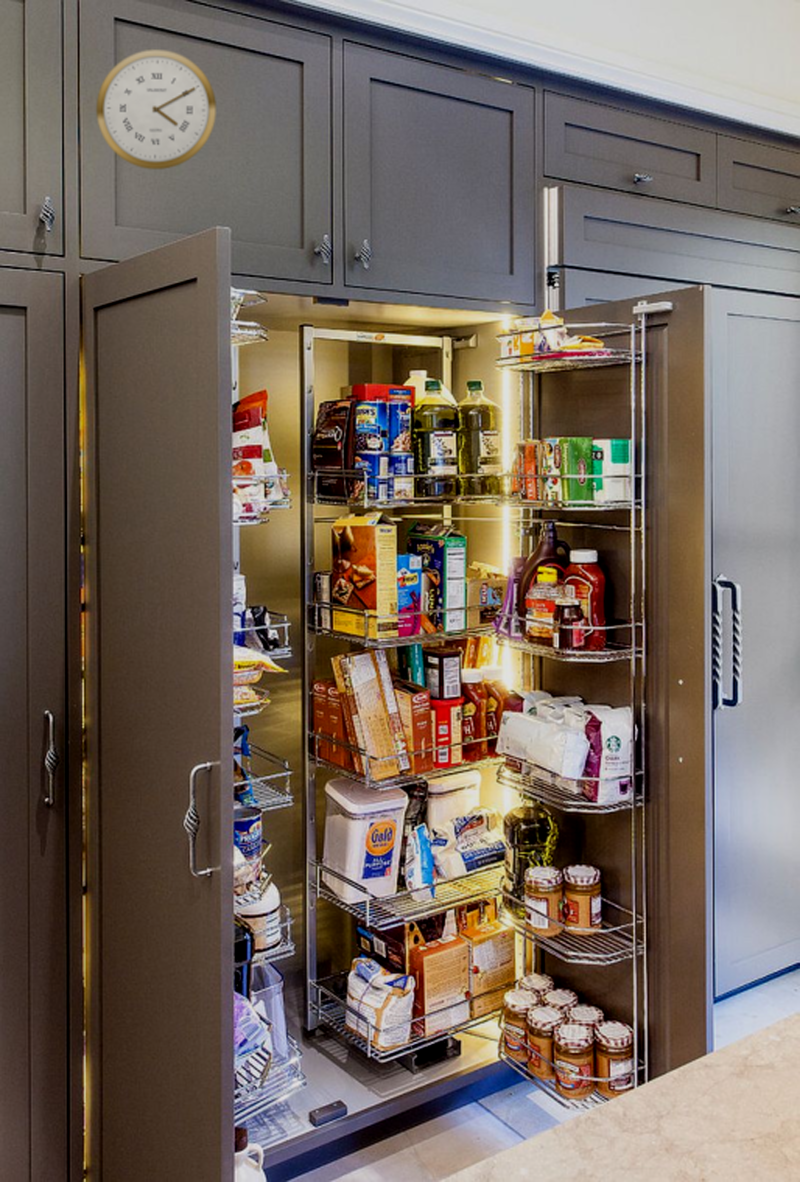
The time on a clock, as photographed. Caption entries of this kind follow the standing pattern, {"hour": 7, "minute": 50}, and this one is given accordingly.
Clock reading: {"hour": 4, "minute": 10}
